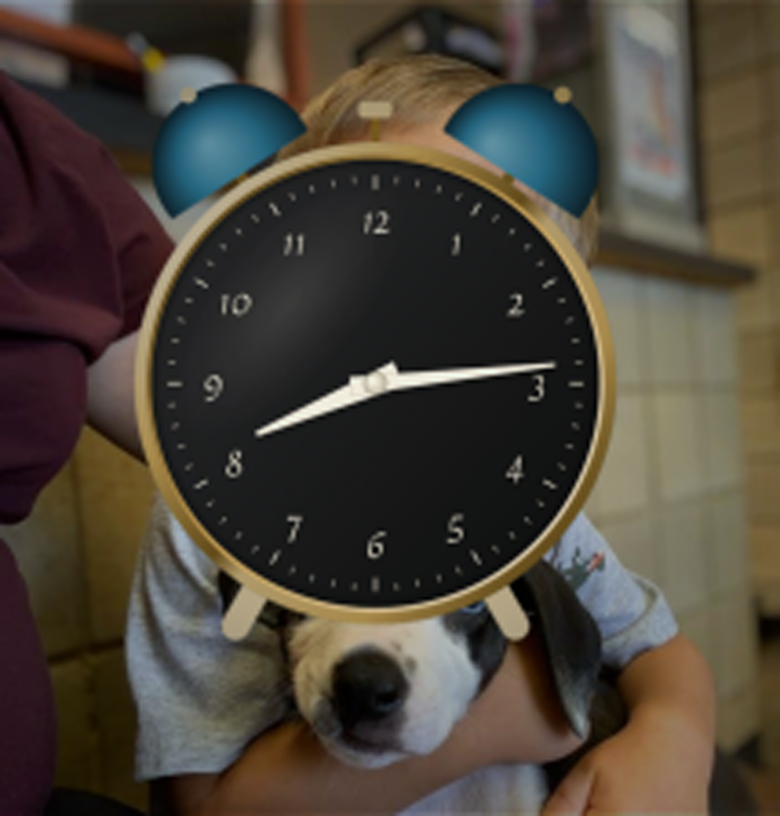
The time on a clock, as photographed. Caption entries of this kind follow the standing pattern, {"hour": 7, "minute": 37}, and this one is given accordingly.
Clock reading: {"hour": 8, "minute": 14}
